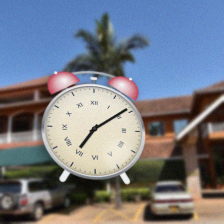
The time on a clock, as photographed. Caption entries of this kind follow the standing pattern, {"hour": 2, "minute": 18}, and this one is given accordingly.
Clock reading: {"hour": 7, "minute": 9}
